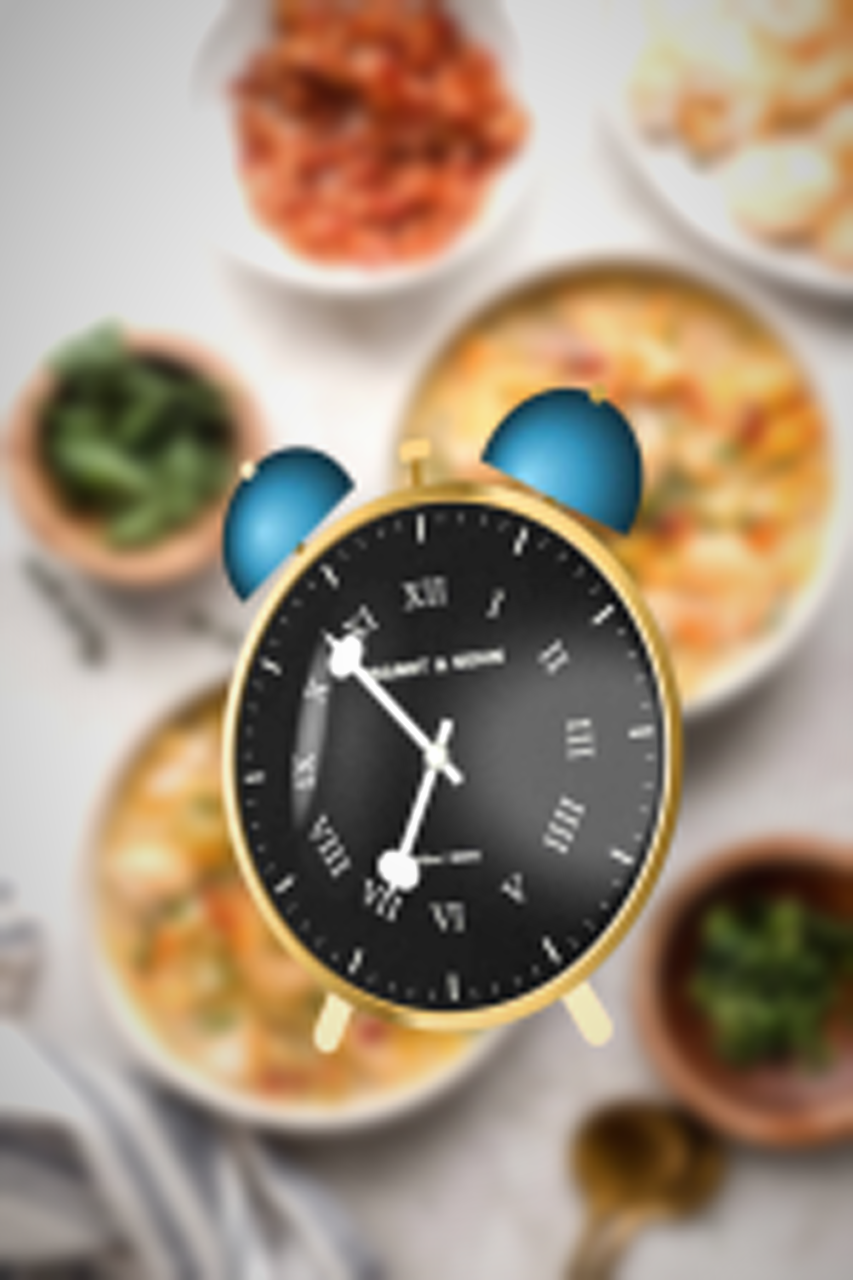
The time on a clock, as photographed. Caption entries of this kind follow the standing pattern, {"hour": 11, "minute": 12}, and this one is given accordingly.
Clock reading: {"hour": 6, "minute": 53}
